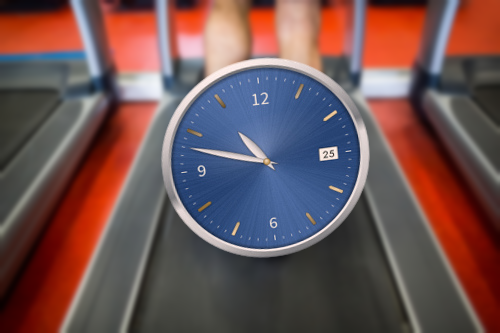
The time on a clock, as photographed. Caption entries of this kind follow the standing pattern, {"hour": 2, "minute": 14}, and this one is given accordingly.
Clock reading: {"hour": 10, "minute": 48}
